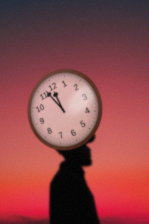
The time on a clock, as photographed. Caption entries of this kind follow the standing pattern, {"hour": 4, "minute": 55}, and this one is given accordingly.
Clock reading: {"hour": 11, "minute": 57}
